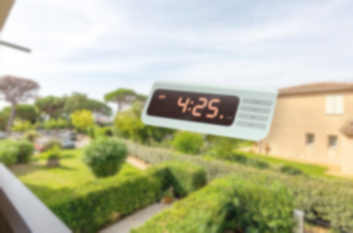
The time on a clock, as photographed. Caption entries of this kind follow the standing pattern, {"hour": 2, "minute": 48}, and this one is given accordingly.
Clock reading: {"hour": 4, "minute": 25}
